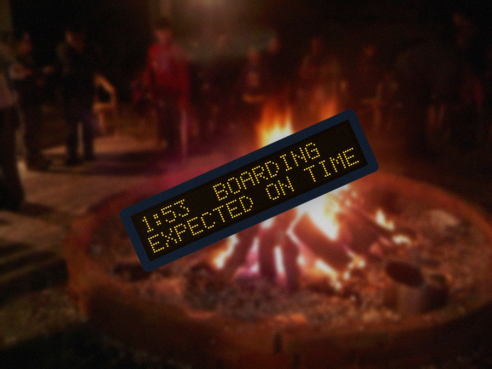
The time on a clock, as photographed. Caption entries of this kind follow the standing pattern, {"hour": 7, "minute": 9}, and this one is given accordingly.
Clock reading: {"hour": 1, "minute": 53}
